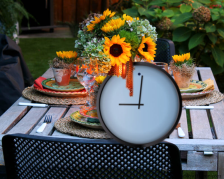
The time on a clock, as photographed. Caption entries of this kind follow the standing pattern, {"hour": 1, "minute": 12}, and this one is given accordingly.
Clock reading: {"hour": 9, "minute": 1}
